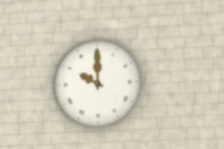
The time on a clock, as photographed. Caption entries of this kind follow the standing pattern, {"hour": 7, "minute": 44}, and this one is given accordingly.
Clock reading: {"hour": 10, "minute": 0}
